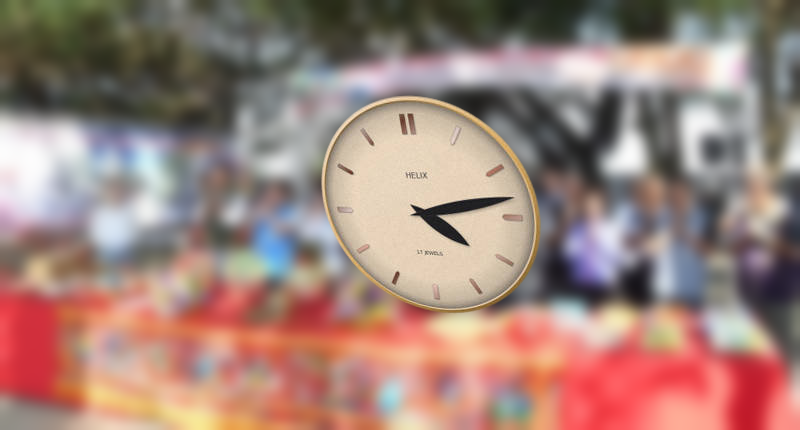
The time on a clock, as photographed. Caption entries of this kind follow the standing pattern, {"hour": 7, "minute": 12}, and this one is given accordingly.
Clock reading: {"hour": 4, "minute": 13}
